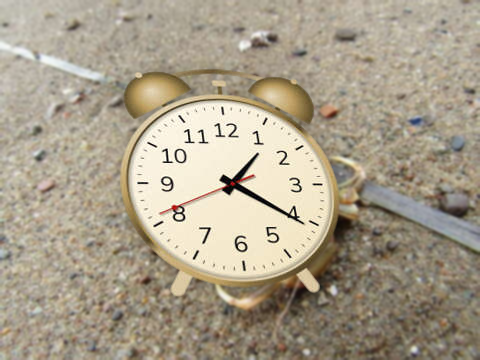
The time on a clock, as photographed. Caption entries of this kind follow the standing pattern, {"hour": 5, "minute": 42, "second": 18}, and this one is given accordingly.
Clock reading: {"hour": 1, "minute": 20, "second": 41}
